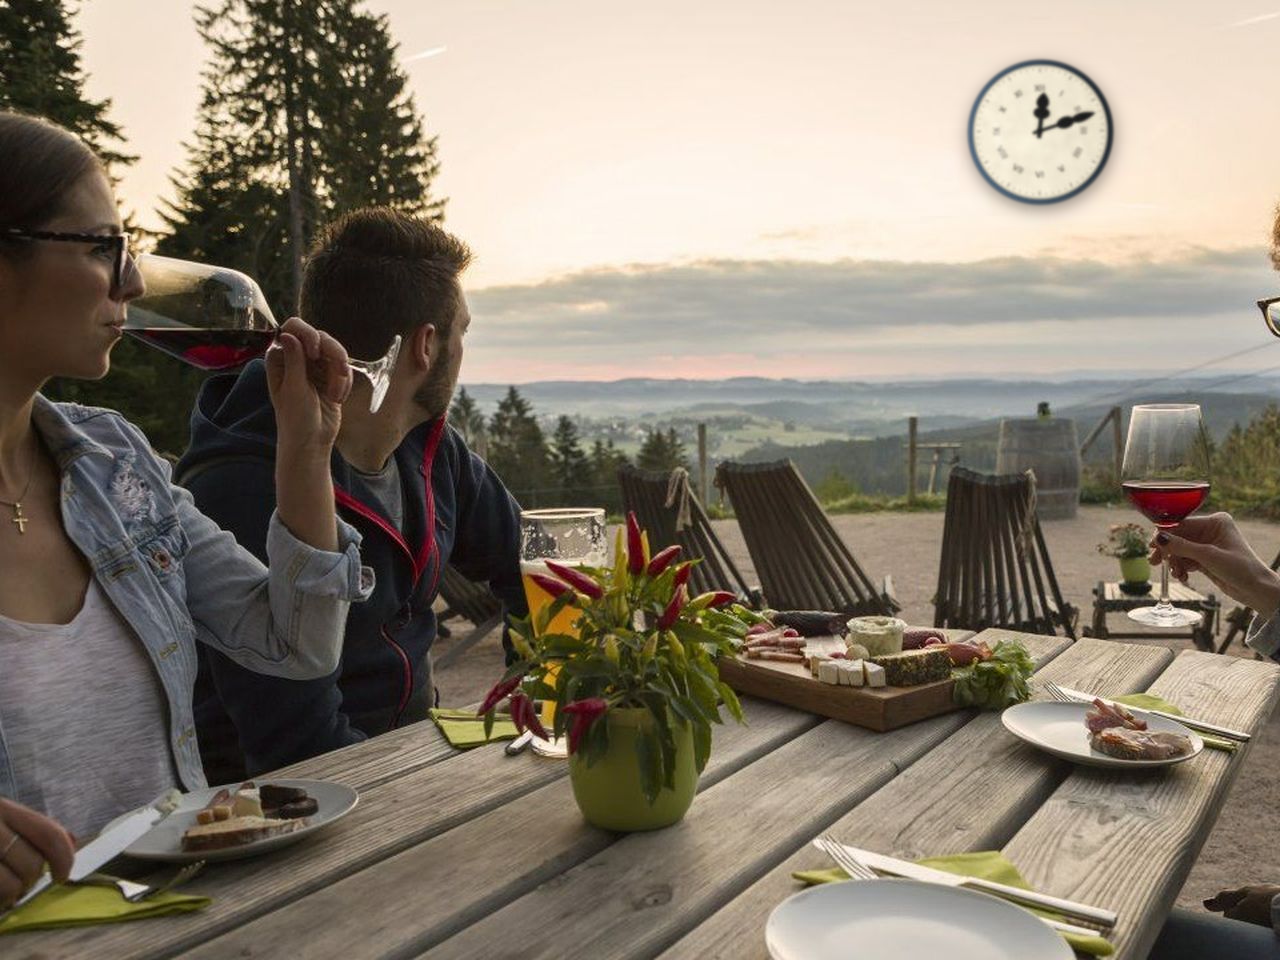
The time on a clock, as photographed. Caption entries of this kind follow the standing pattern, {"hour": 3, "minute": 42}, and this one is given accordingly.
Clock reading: {"hour": 12, "minute": 12}
